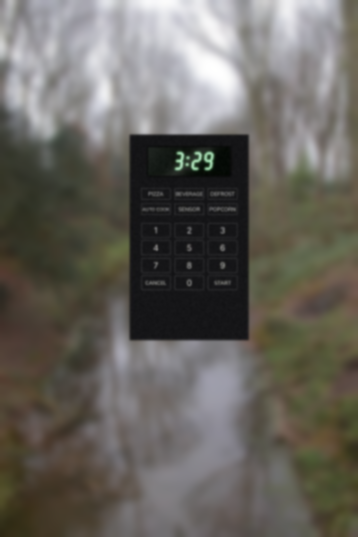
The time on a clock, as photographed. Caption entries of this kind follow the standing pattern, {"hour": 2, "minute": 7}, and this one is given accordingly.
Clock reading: {"hour": 3, "minute": 29}
